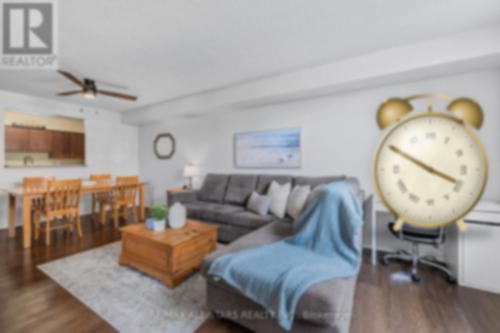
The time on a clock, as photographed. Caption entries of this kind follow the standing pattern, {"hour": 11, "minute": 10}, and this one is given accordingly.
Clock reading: {"hour": 3, "minute": 50}
